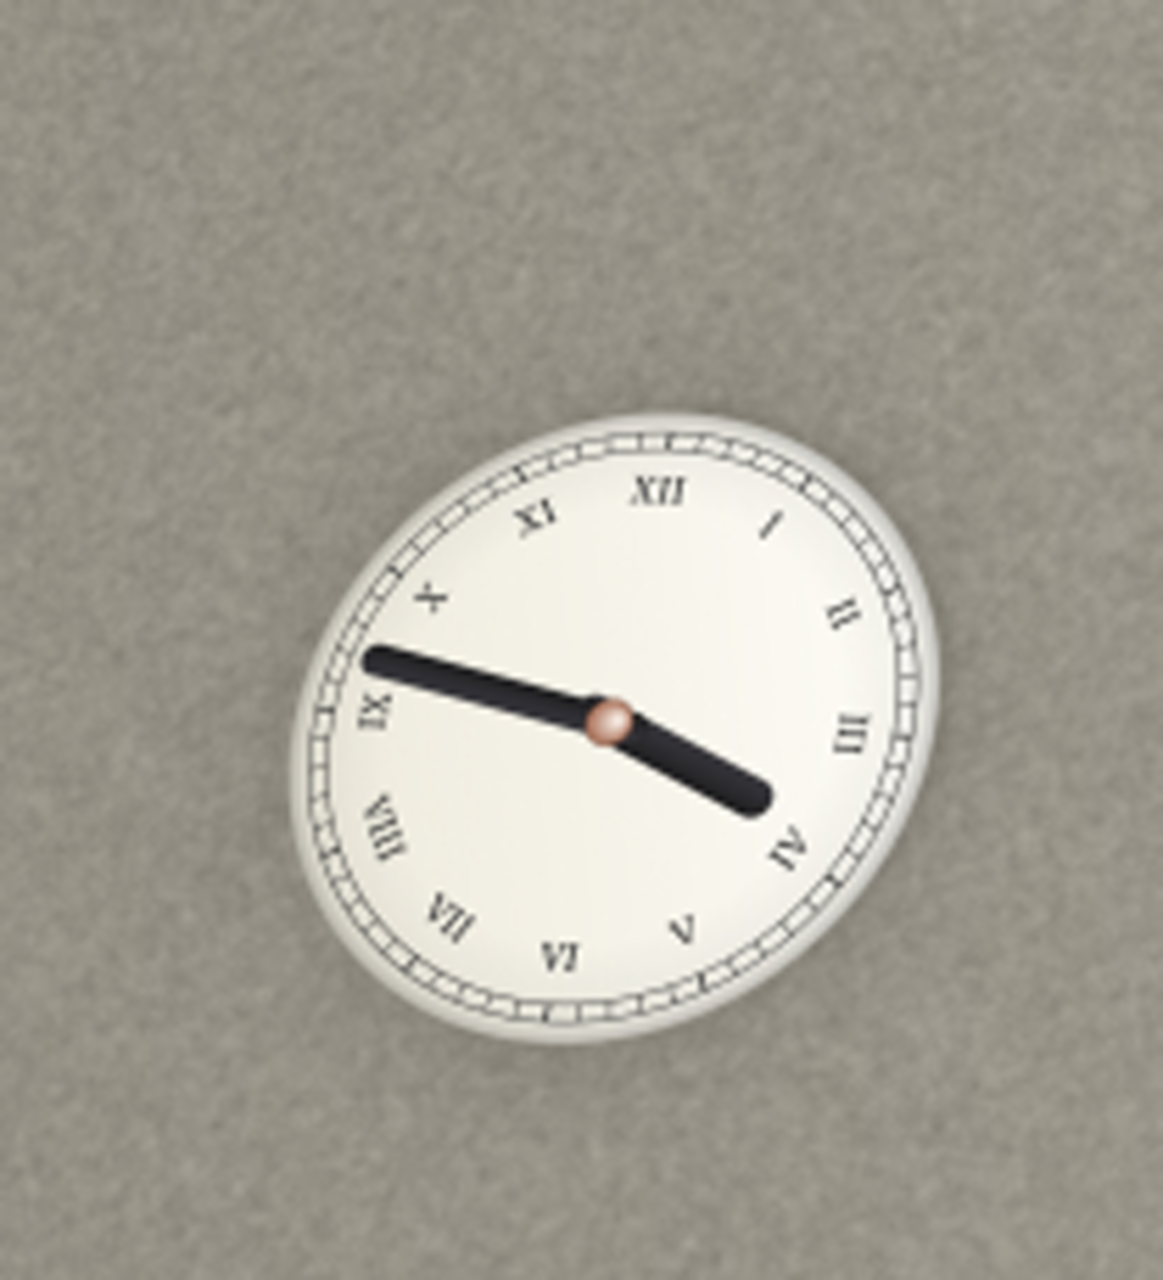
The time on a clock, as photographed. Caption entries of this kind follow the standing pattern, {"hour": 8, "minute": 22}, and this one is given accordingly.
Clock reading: {"hour": 3, "minute": 47}
